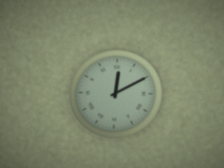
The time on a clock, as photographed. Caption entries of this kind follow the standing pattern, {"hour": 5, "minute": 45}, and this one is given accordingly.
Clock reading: {"hour": 12, "minute": 10}
